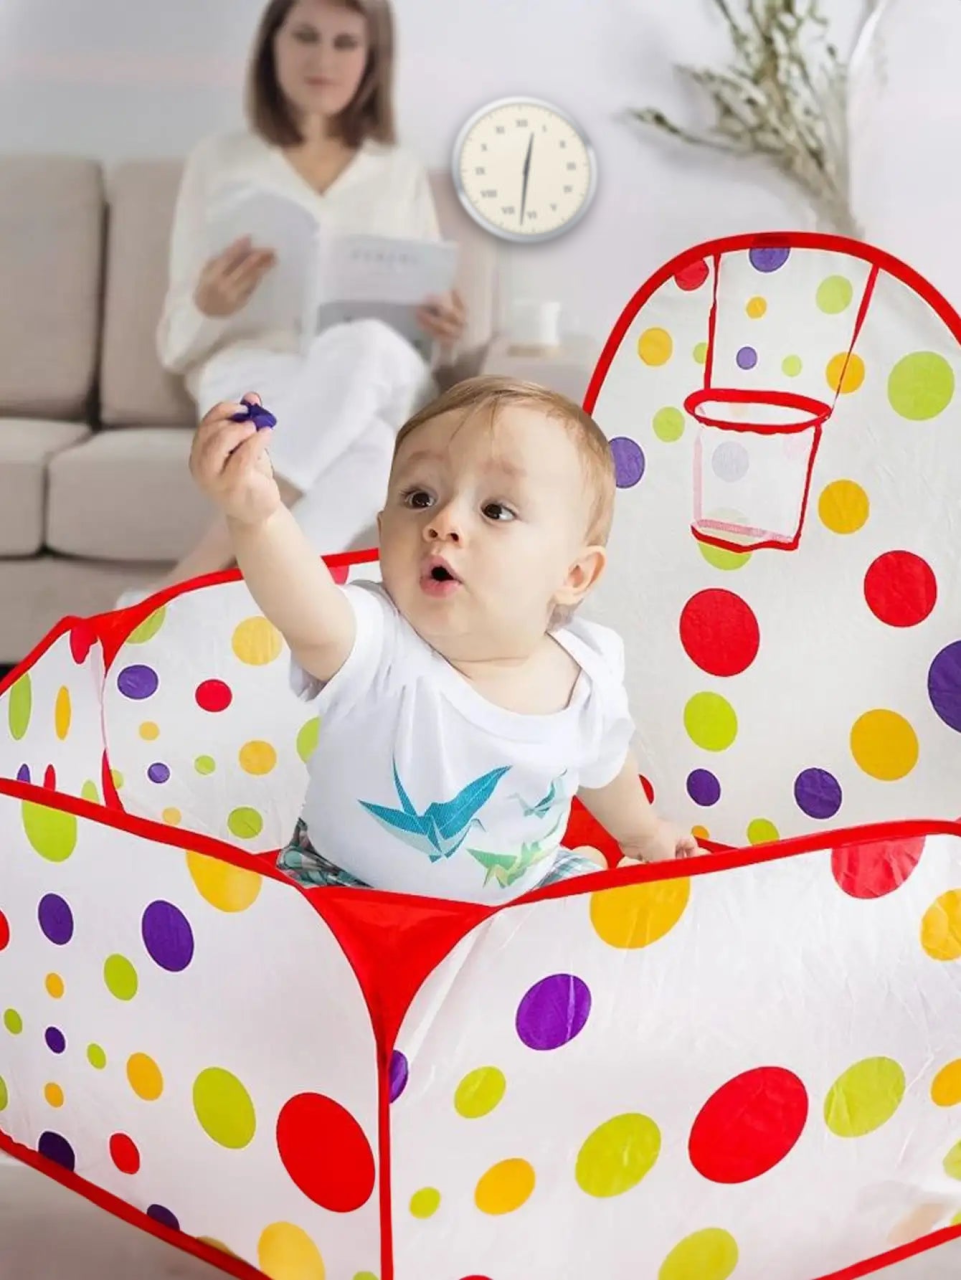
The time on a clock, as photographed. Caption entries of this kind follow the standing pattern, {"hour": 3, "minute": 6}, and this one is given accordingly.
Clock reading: {"hour": 12, "minute": 32}
